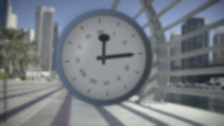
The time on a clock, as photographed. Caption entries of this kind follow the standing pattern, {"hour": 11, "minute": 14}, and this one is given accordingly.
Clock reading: {"hour": 12, "minute": 15}
